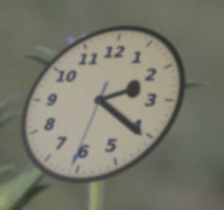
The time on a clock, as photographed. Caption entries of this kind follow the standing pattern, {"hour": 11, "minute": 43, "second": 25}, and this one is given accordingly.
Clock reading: {"hour": 2, "minute": 20, "second": 31}
